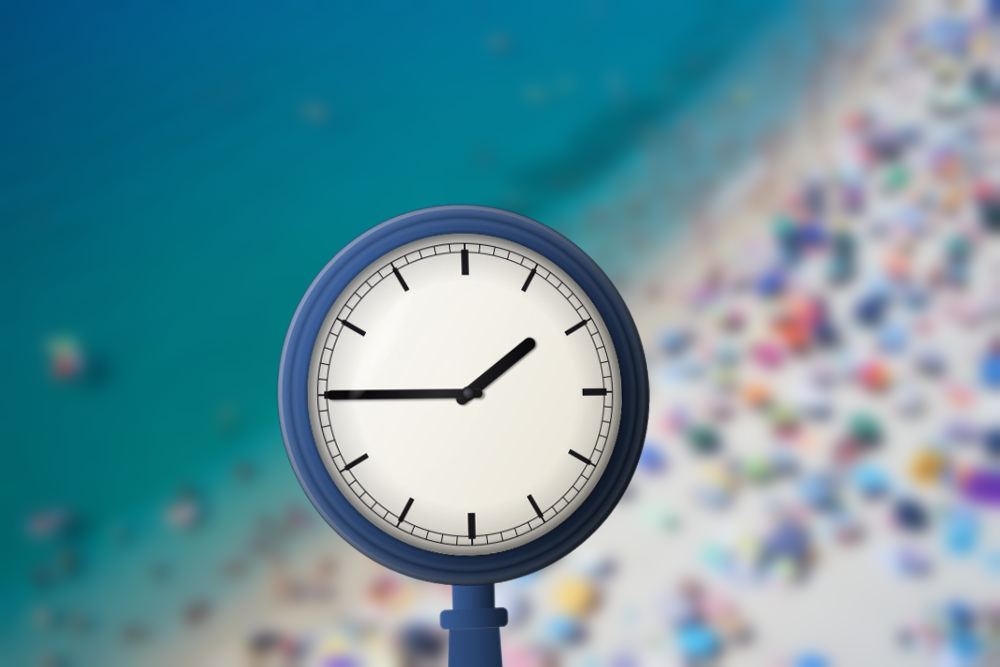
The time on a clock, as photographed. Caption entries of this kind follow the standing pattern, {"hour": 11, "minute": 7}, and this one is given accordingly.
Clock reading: {"hour": 1, "minute": 45}
